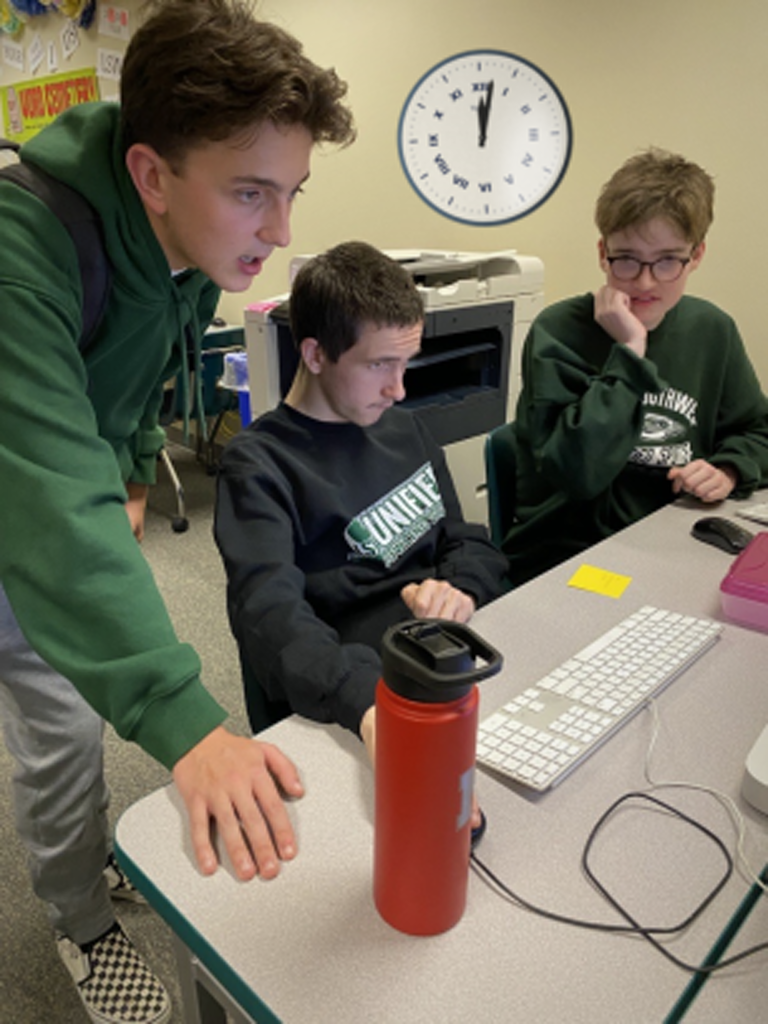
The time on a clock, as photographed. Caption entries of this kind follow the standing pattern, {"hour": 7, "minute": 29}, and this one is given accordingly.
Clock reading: {"hour": 12, "minute": 2}
